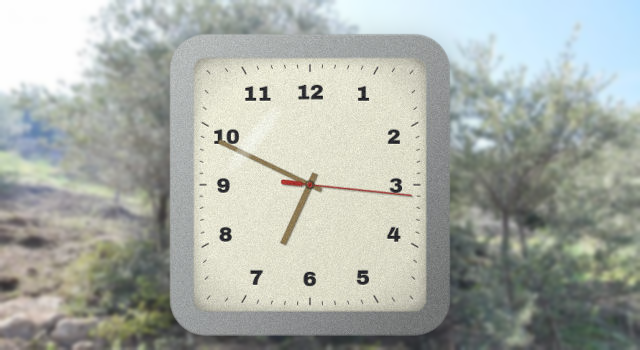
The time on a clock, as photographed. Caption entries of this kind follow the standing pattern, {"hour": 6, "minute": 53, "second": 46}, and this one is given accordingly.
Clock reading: {"hour": 6, "minute": 49, "second": 16}
